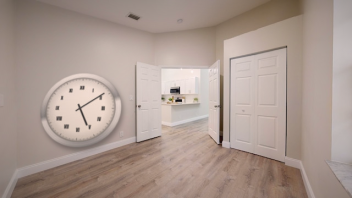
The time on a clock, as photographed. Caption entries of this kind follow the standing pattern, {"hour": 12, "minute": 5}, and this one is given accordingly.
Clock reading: {"hour": 5, "minute": 9}
